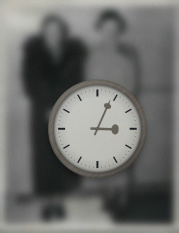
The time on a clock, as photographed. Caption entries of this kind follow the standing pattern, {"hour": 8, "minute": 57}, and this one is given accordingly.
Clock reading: {"hour": 3, "minute": 4}
